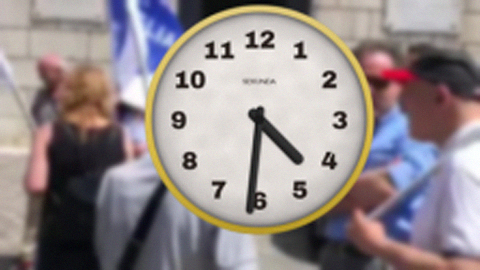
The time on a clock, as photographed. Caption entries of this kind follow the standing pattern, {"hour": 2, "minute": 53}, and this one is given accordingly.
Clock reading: {"hour": 4, "minute": 31}
